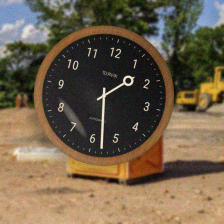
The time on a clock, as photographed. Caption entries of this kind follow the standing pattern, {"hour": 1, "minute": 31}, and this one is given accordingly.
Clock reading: {"hour": 1, "minute": 28}
